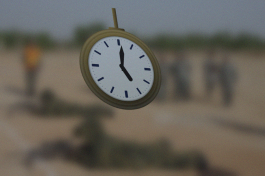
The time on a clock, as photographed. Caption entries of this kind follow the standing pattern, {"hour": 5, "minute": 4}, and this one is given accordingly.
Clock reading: {"hour": 5, "minute": 1}
